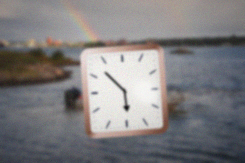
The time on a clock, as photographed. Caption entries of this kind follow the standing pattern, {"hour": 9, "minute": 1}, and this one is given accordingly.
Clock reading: {"hour": 5, "minute": 53}
